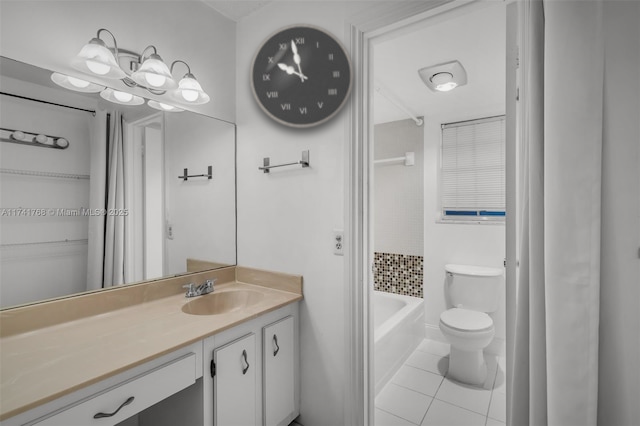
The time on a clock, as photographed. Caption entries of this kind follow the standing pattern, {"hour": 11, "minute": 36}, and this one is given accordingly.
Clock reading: {"hour": 9, "minute": 58}
